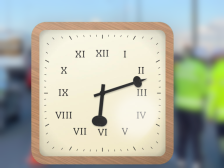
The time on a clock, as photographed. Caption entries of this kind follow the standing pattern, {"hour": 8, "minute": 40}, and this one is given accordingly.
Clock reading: {"hour": 6, "minute": 12}
